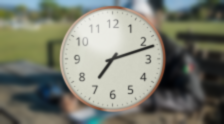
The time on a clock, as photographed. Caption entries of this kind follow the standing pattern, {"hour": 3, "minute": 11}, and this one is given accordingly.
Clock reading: {"hour": 7, "minute": 12}
